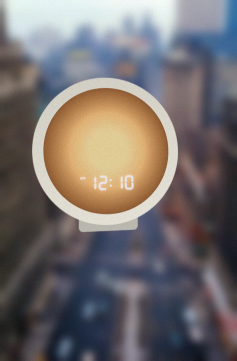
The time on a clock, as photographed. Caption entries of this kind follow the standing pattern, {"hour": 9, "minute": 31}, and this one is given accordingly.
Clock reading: {"hour": 12, "minute": 10}
